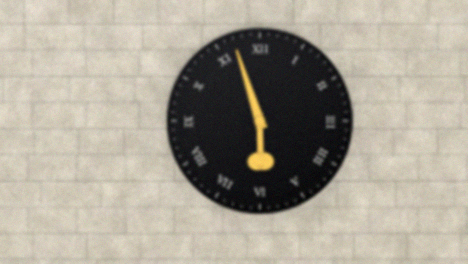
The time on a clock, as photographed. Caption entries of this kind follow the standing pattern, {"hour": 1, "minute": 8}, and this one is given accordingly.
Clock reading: {"hour": 5, "minute": 57}
